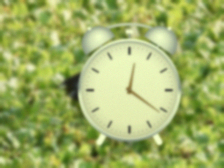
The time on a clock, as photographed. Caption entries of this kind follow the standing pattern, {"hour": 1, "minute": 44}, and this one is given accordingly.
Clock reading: {"hour": 12, "minute": 21}
